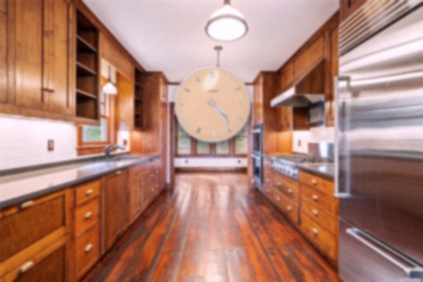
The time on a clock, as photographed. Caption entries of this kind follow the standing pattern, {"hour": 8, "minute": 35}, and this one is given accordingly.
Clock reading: {"hour": 4, "minute": 24}
